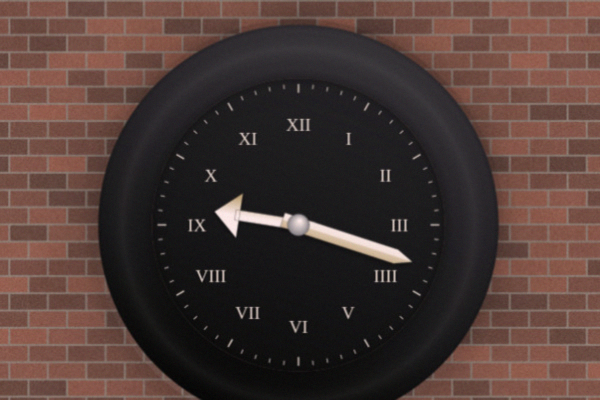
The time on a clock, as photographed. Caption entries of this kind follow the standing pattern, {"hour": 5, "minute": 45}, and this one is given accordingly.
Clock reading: {"hour": 9, "minute": 18}
